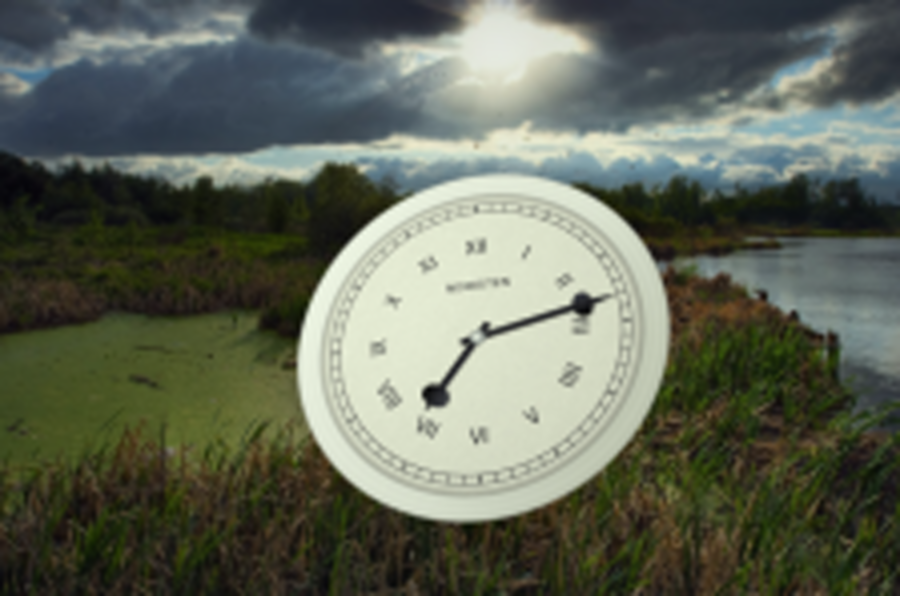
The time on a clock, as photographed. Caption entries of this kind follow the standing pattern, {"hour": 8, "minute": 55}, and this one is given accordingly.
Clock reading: {"hour": 7, "minute": 13}
